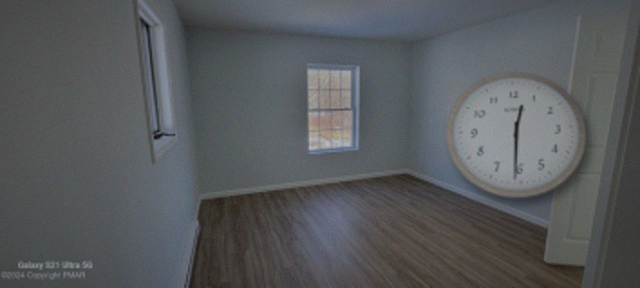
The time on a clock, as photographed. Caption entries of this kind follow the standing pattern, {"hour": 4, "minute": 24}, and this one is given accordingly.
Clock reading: {"hour": 12, "minute": 31}
